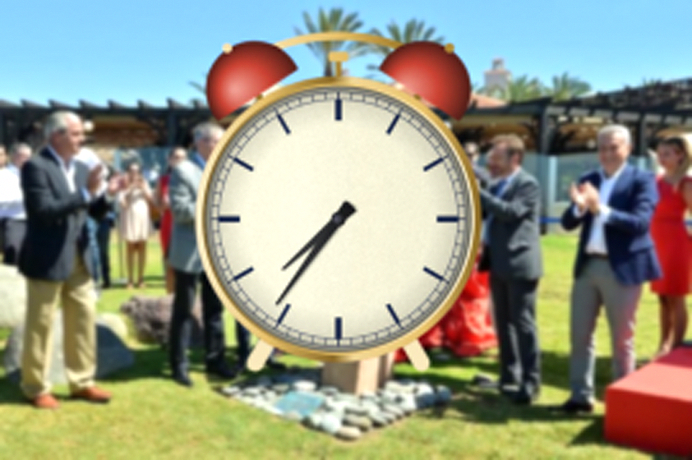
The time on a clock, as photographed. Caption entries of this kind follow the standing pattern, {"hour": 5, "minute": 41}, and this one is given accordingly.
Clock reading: {"hour": 7, "minute": 36}
